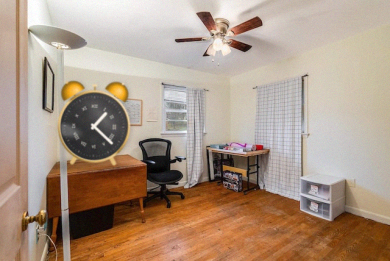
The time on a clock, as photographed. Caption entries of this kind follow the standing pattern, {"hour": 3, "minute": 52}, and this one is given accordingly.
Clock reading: {"hour": 1, "minute": 22}
